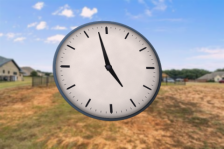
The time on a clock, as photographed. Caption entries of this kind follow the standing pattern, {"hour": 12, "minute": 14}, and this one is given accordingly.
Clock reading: {"hour": 4, "minute": 58}
